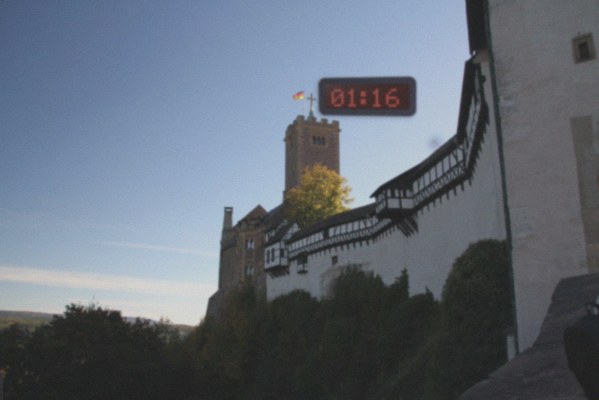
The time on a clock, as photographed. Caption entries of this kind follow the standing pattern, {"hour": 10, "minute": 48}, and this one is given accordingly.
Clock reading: {"hour": 1, "minute": 16}
